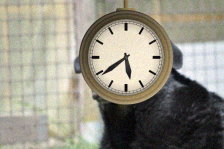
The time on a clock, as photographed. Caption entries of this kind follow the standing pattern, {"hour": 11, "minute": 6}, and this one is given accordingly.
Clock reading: {"hour": 5, "minute": 39}
